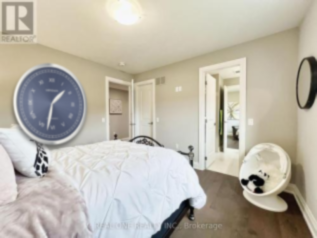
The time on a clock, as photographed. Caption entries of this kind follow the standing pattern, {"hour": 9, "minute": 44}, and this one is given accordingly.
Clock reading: {"hour": 1, "minute": 32}
